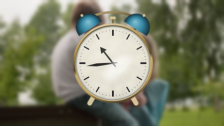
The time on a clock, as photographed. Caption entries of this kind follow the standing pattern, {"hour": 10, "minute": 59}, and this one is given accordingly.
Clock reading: {"hour": 10, "minute": 44}
